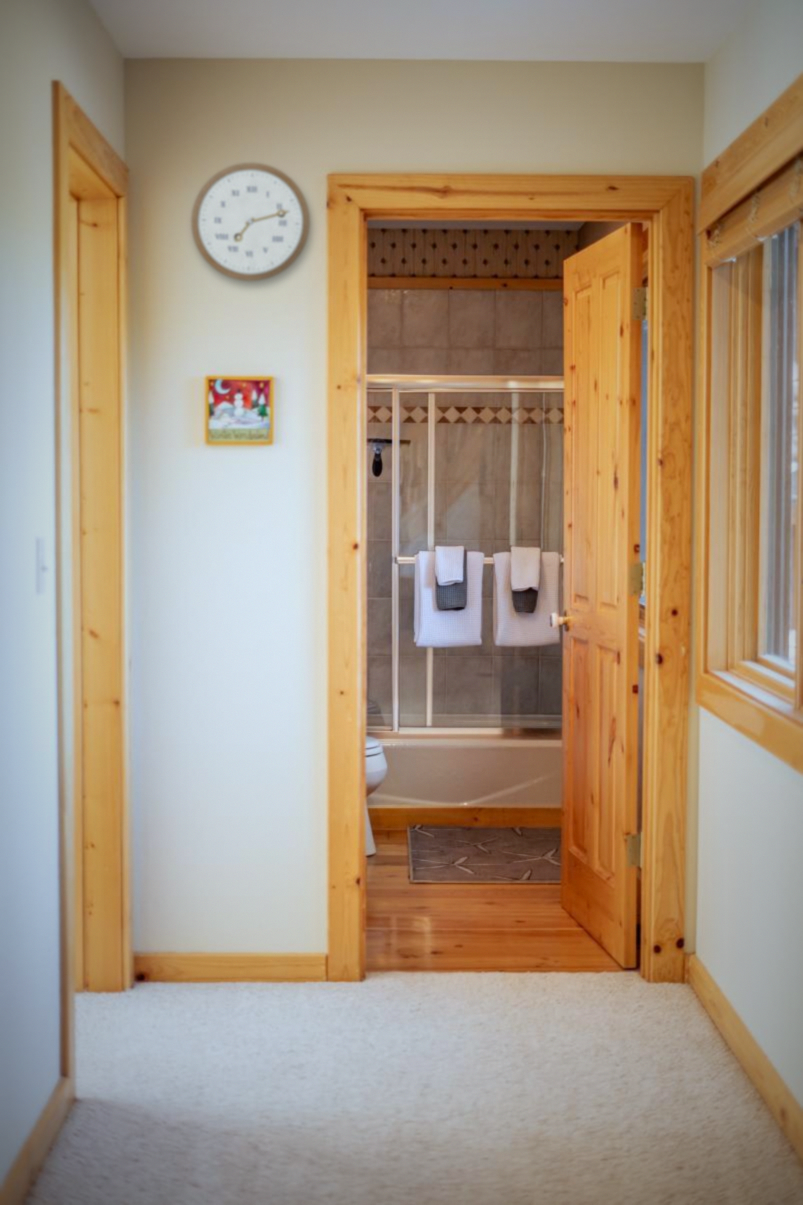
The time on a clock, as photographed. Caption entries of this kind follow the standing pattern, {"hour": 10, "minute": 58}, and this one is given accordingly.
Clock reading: {"hour": 7, "minute": 12}
